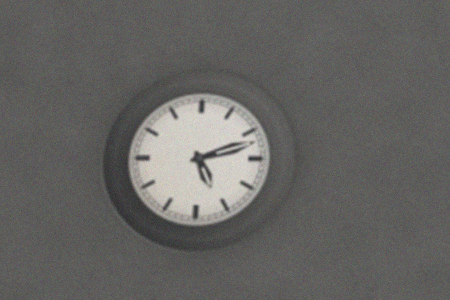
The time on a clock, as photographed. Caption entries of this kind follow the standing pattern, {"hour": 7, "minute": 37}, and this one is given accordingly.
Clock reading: {"hour": 5, "minute": 12}
